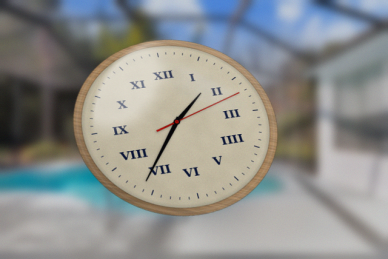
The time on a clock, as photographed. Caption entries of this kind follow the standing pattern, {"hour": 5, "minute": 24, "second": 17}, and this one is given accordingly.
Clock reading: {"hour": 1, "minute": 36, "second": 12}
